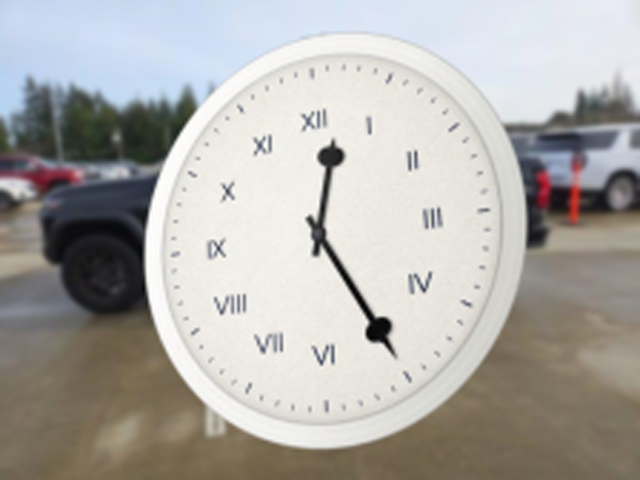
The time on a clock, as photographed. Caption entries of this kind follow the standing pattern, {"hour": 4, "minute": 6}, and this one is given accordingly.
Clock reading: {"hour": 12, "minute": 25}
